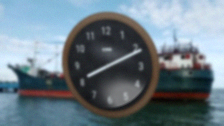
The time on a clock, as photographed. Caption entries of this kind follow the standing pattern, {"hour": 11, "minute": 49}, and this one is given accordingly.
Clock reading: {"hour": 8, "minute": 11}
